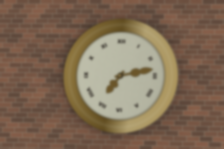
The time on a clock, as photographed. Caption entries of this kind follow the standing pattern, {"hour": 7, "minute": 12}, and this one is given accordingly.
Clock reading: {"hour": 7, "minute": 13}
